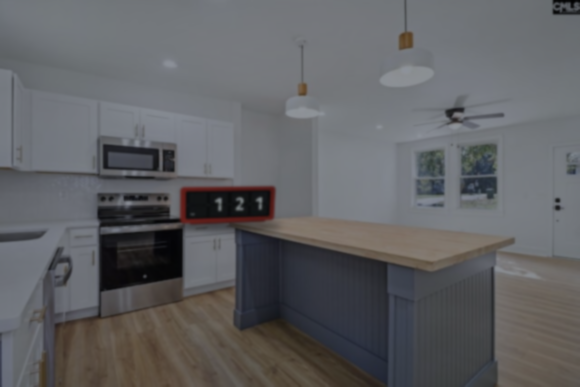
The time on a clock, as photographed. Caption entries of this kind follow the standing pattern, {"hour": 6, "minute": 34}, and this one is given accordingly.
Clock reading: {"hour": 1, "minute": 21}
